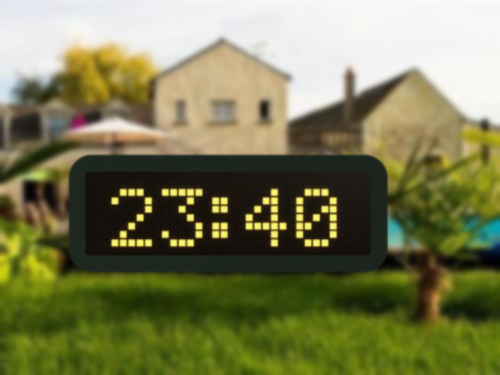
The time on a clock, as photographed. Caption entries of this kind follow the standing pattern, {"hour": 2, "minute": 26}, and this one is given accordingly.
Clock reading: {"hour": 23, "minute": 40}
